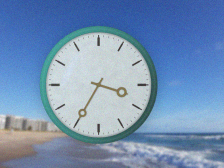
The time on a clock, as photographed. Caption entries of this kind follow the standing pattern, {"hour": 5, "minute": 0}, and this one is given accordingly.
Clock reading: {"hour": 3, "minute": 35}
